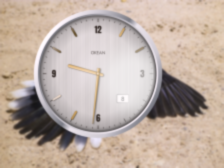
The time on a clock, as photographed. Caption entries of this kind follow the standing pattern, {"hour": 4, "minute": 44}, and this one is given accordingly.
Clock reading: {"hour": 9, "minute": 31}
